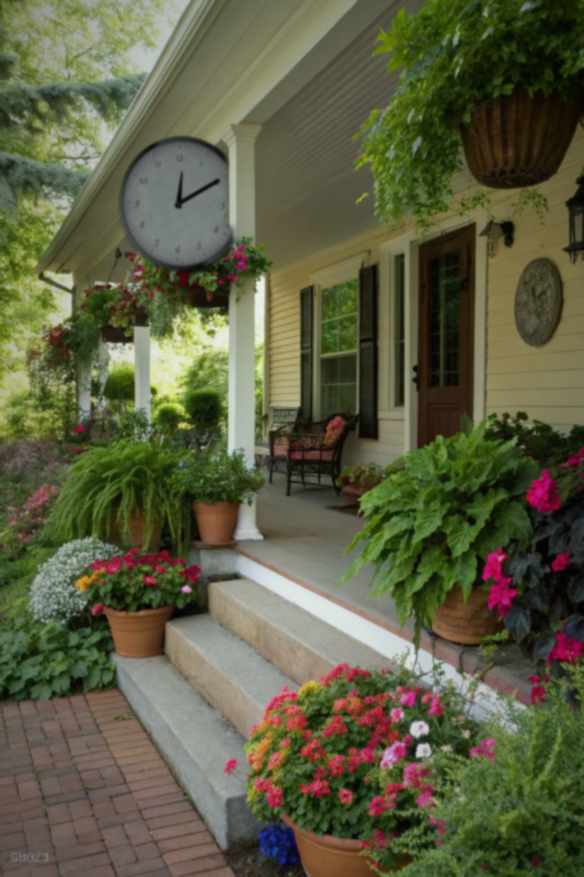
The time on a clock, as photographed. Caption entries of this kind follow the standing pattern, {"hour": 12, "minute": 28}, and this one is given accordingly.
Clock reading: {"hour": 12, "minute": 10}
